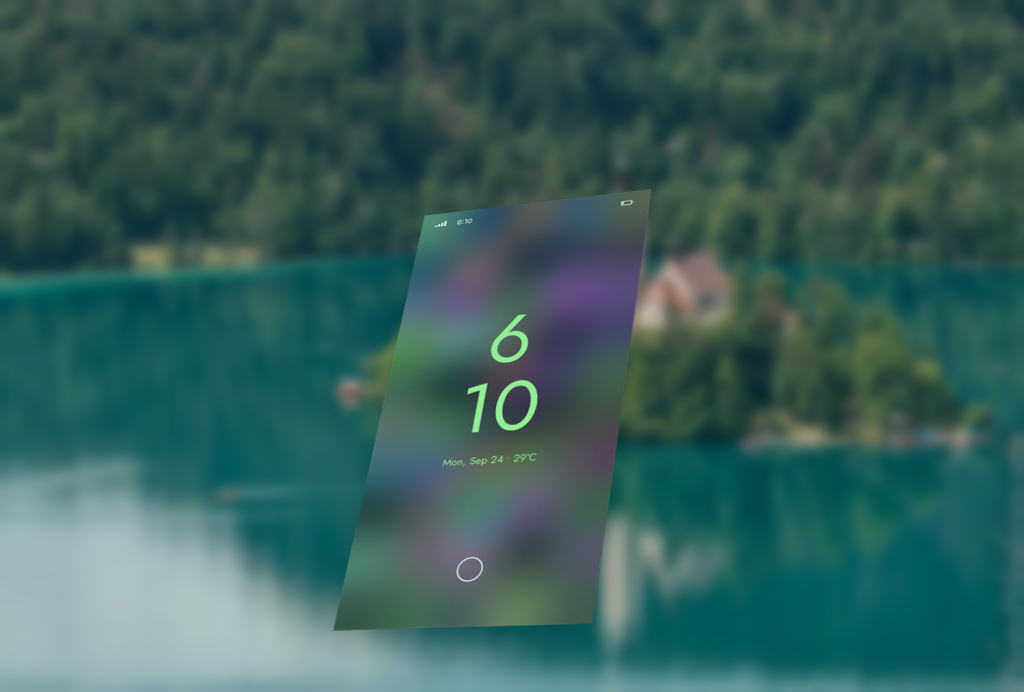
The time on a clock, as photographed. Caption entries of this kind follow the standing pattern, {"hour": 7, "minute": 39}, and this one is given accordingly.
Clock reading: {"hour": 6, "minute": 10}
